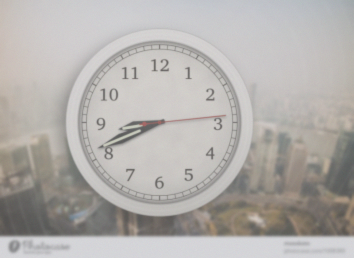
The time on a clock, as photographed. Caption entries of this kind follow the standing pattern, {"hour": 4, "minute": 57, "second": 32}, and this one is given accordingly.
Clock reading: {"hour": 8, "minute": 41, "second": 14}
